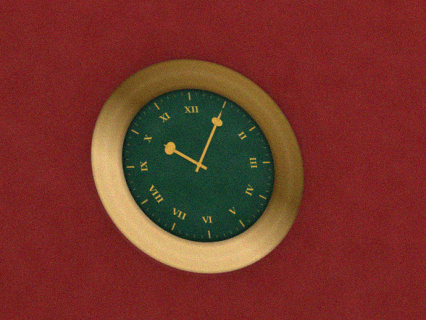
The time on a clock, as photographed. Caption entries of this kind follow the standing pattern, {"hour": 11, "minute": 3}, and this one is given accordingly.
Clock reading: {"hour": 10, "minute": 5}
